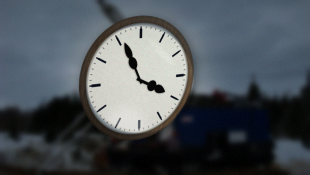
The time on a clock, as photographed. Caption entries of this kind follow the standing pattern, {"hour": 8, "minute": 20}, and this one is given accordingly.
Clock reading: {"hour": 3, "minute": 56}
